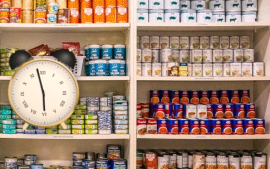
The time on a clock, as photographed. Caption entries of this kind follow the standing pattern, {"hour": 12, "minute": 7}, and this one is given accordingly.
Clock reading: {"hour": 5, "minute": 58}
